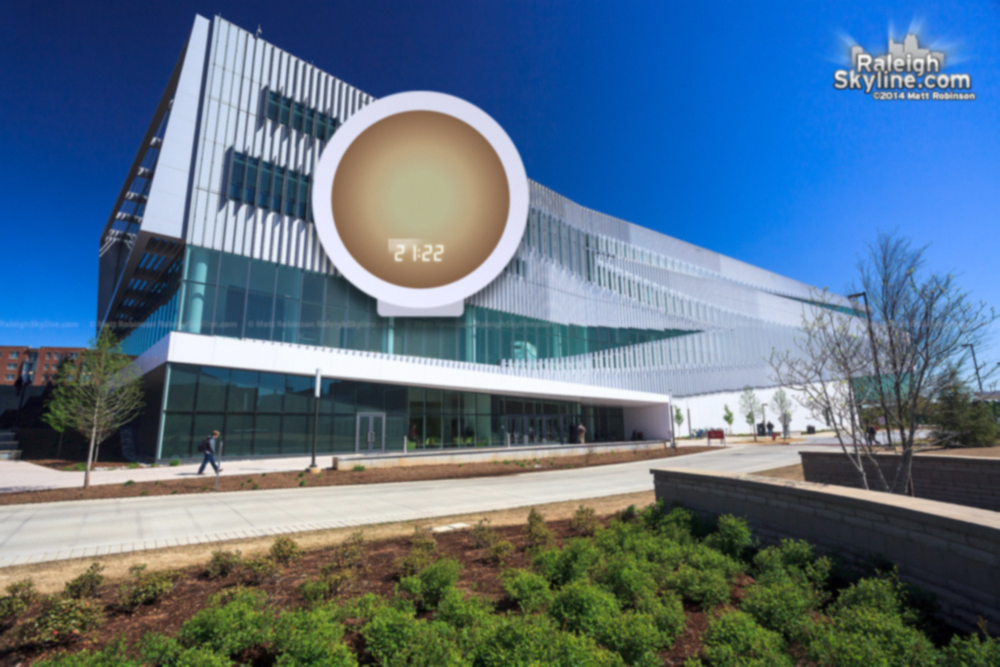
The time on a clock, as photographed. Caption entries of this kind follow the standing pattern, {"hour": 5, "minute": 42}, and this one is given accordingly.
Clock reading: {"hour": 21, "minute": 22}
